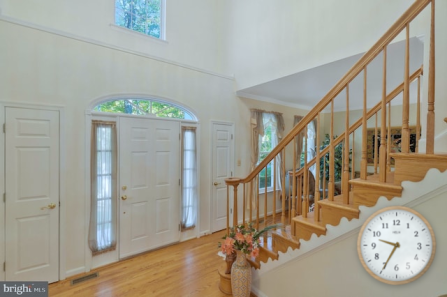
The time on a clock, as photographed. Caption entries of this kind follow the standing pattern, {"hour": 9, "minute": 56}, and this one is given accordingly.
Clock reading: {"hour": 9, "minute": 35}
